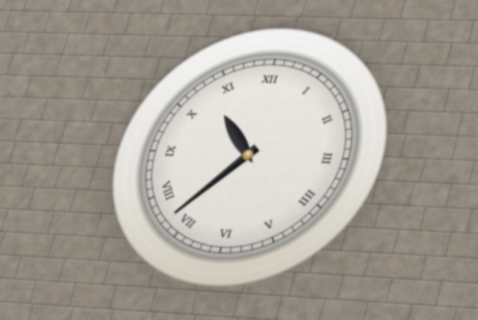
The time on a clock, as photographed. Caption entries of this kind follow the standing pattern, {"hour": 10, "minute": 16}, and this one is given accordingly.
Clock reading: {"hour": 10, "minute": 37}
